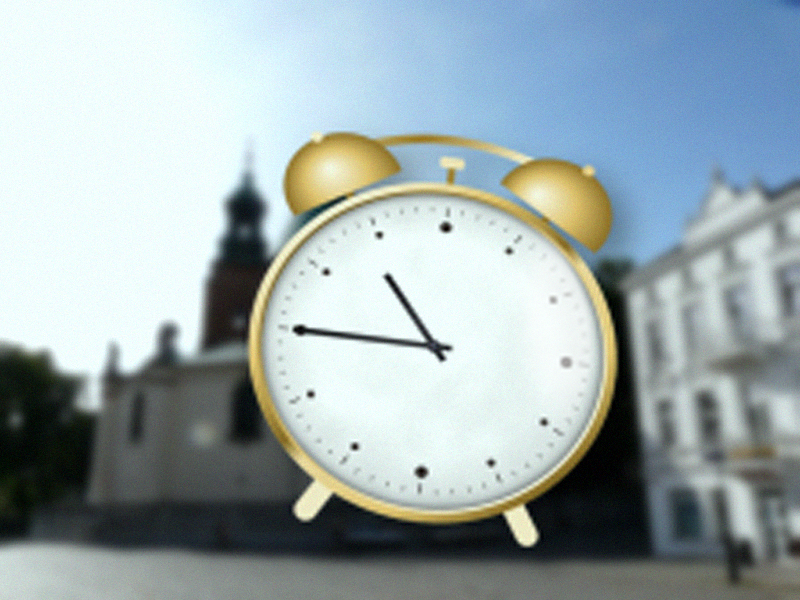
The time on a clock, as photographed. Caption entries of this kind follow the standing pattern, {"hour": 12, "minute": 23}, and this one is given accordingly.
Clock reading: {"hour": 10, "minute": 45}
